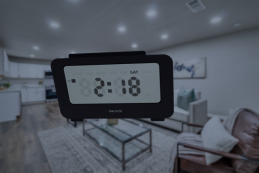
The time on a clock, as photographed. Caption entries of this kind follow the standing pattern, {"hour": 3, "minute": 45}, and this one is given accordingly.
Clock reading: {"hour": 2, "minute": 18}
